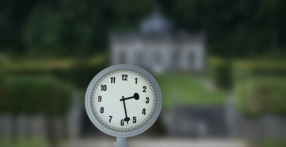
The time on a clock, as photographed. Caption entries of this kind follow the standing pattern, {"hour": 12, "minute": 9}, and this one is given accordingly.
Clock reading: {"hour": 2, "minute": 28}
